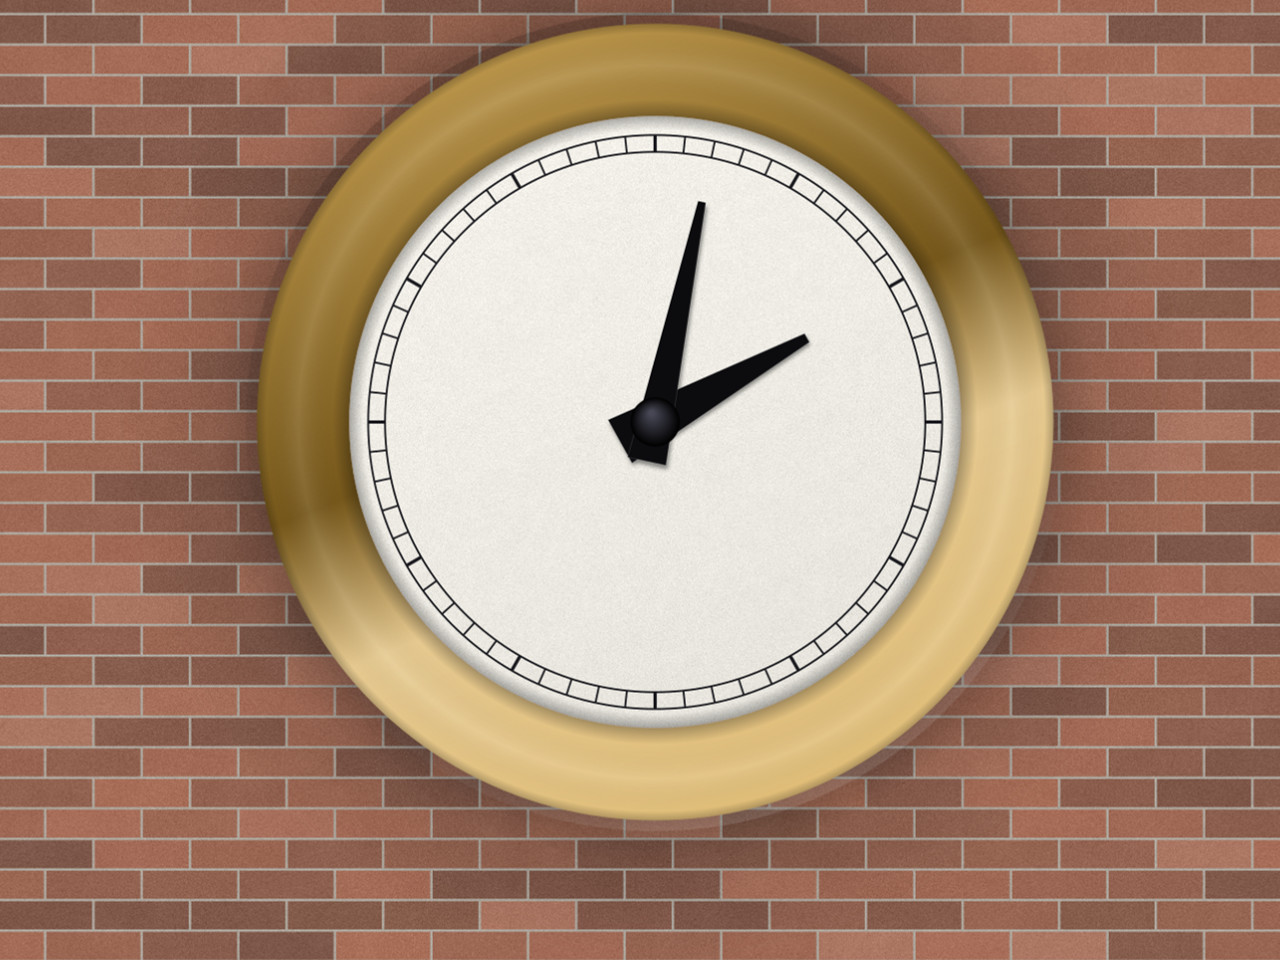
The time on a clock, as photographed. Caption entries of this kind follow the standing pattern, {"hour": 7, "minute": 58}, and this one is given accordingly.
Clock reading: {"hour": 2, "minute": 2}
